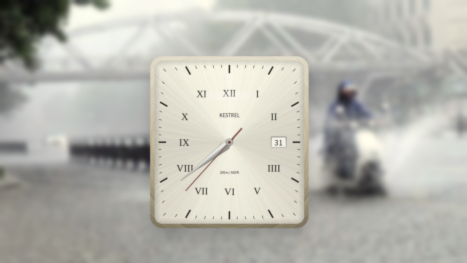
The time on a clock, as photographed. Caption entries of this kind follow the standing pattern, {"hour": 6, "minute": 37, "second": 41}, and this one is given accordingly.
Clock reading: {"hour": 7, "minute": 38, "second": 37}
